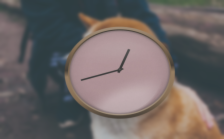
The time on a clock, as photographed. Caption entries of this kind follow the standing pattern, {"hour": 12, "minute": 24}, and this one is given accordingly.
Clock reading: {"hour": 12, "minute": 42}
